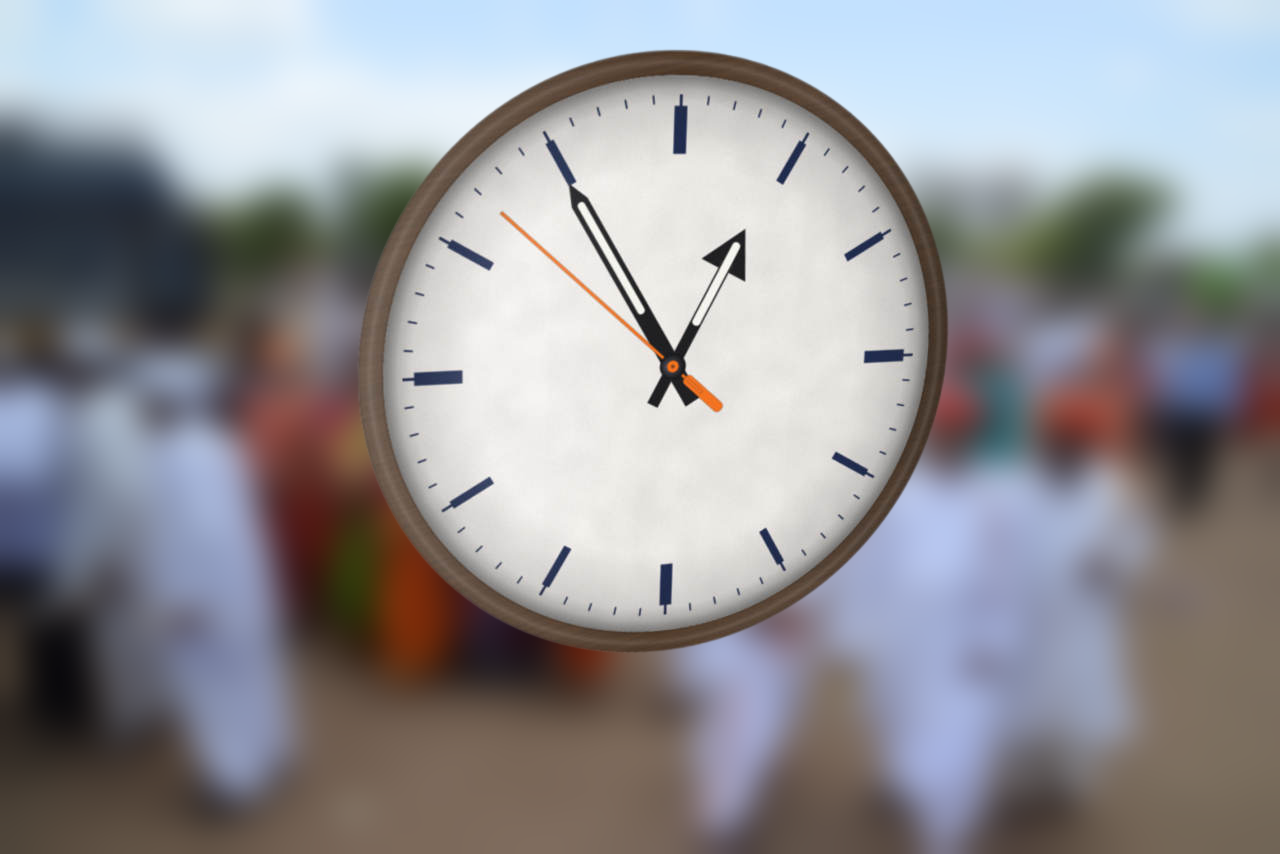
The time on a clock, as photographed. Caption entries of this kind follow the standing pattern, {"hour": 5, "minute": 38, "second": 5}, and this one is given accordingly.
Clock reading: {"hour": 12, "minute": 54, "second": 52}
